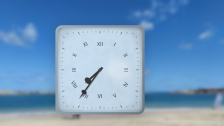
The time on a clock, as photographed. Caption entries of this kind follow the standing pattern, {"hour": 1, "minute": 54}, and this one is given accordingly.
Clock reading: {"hour": 7, "minute": 36}
